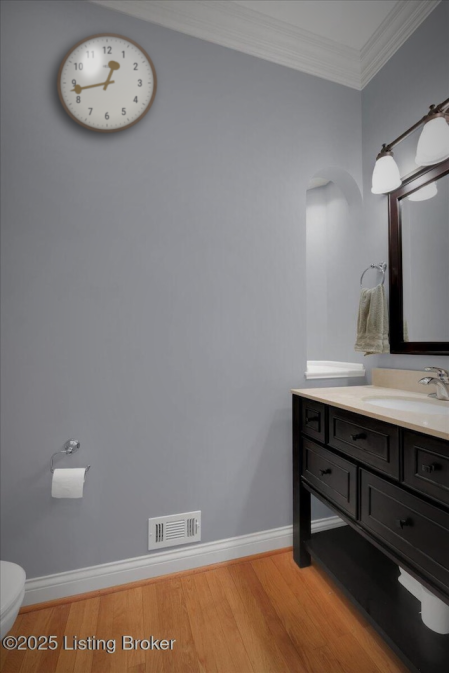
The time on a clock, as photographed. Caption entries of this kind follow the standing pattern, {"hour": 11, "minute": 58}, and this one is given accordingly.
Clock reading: {"hour": 12, "minute": 43}
